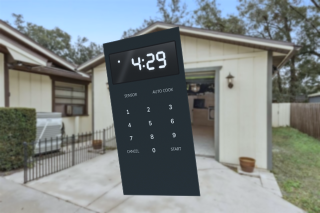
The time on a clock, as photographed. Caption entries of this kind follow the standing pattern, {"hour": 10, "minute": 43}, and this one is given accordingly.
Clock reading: {"hour": 4, "minute": 29}
